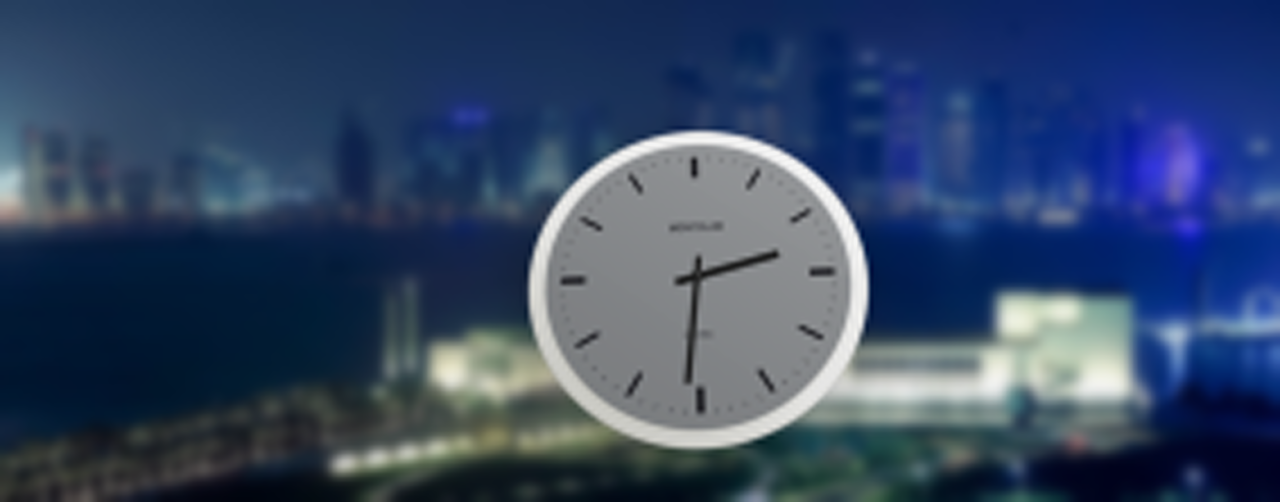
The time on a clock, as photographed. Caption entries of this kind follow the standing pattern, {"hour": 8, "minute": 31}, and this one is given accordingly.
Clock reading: {"hour": 2, "minute": 31}
